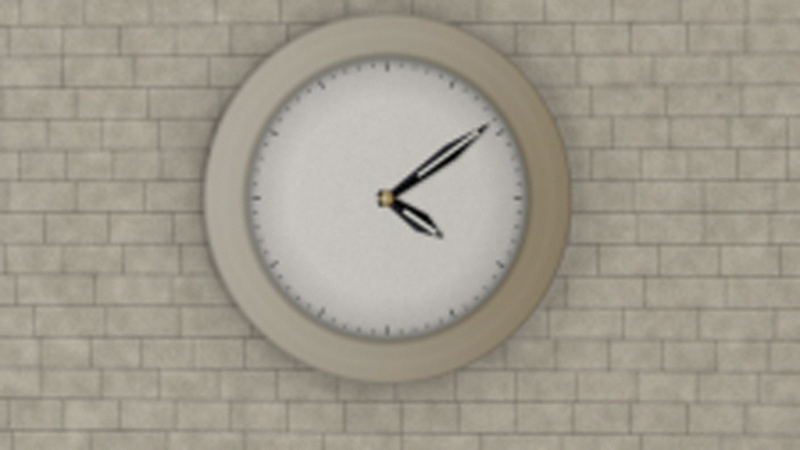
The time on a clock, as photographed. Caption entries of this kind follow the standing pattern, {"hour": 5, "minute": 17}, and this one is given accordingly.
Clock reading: {"hour": 4, "minute": 9}
